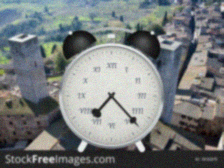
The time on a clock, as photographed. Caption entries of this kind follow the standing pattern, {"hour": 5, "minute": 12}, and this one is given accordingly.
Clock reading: {"hour": 7, "minute": 23}
